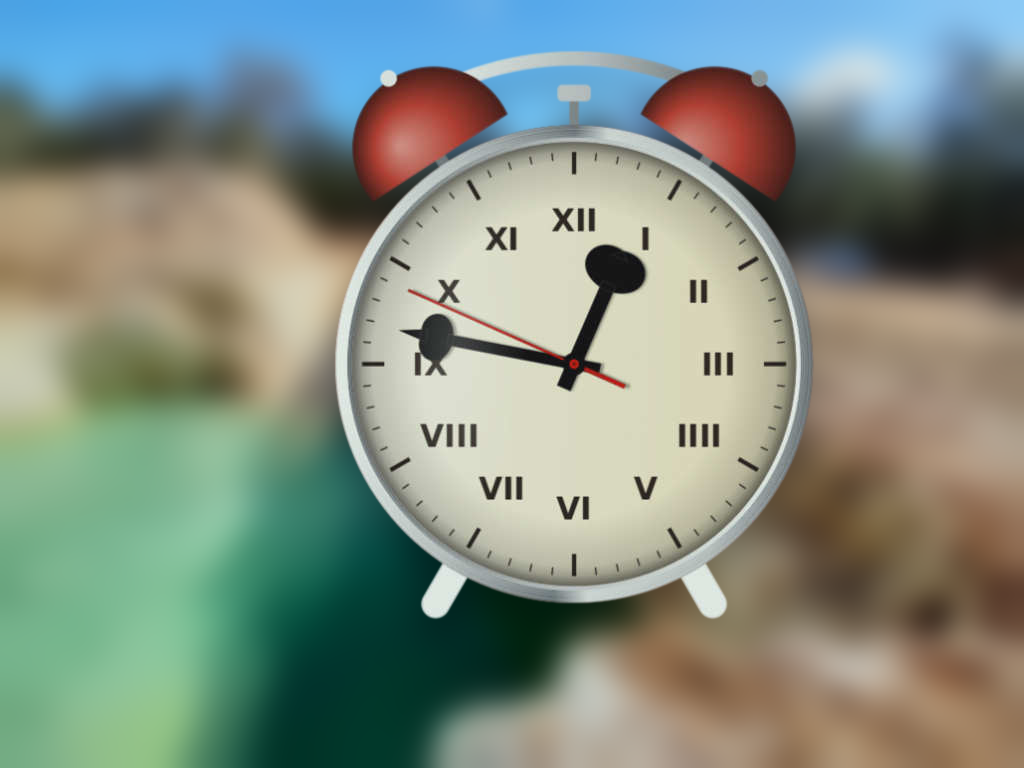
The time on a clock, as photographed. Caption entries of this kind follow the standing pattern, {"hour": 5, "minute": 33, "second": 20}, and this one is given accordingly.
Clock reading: {"hour": 12, "minute": 46, "second": 49}
